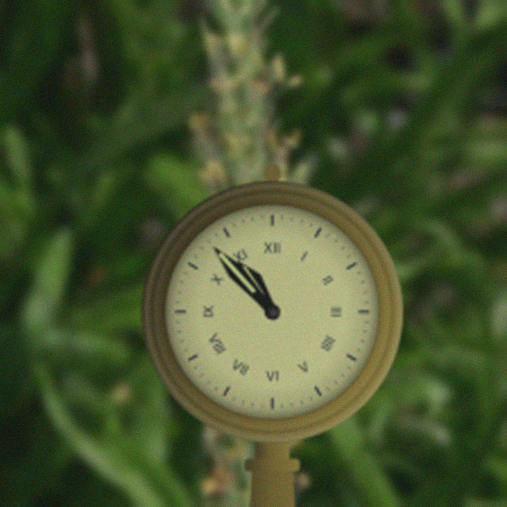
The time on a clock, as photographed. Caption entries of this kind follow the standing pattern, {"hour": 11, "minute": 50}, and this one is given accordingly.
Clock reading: {"hour": 10, "minute": 53}
